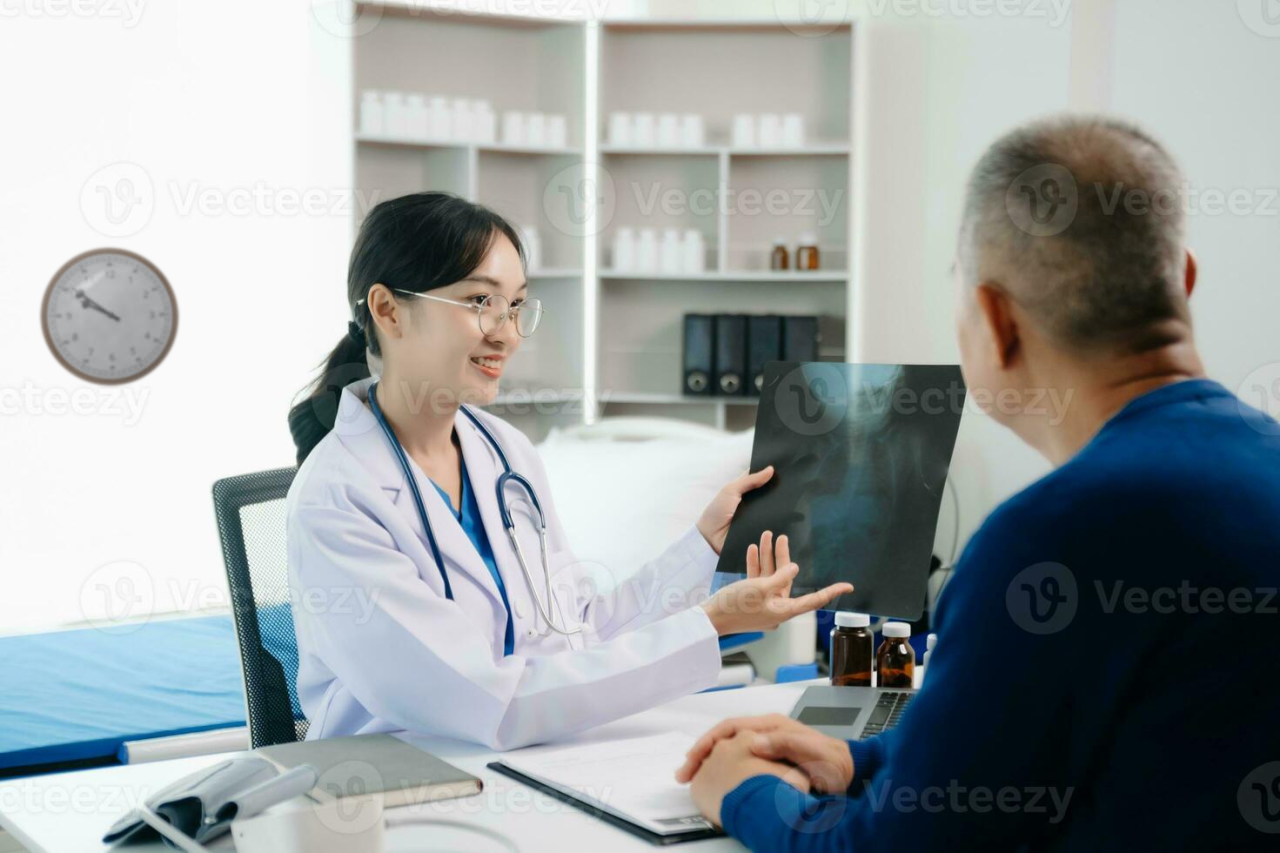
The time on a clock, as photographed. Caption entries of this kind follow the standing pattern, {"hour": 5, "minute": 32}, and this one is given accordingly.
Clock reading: {"hour": 9, "minute": 51}
